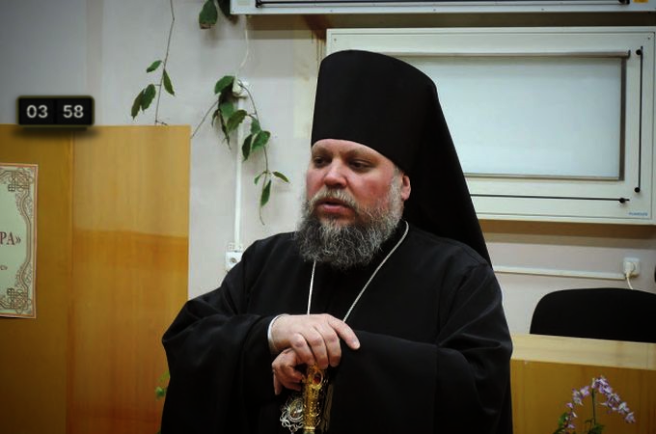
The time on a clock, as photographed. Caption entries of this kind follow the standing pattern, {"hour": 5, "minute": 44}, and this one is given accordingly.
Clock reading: {"hour": 3, "minute": 58}
